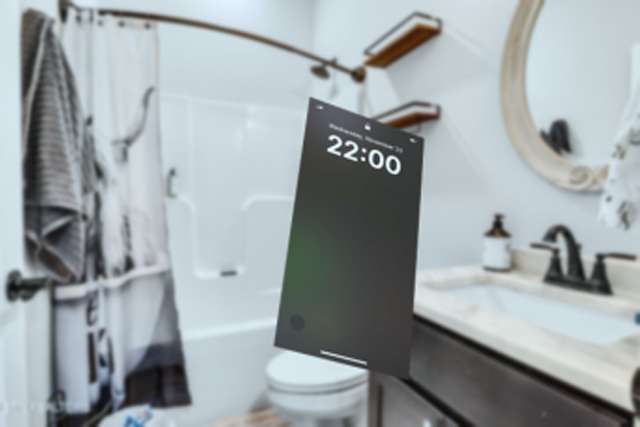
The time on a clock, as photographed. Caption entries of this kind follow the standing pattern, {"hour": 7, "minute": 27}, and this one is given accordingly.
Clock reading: {"hour": 22, "minute": 0}
